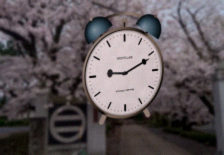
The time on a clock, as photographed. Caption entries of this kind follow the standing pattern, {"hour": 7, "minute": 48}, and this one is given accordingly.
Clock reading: {"hour": 9, "minute": 11}
